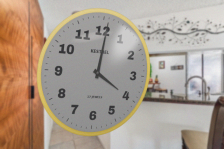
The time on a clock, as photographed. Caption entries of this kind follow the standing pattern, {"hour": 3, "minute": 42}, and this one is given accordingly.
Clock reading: {"hour": 4, "minute": 1}
